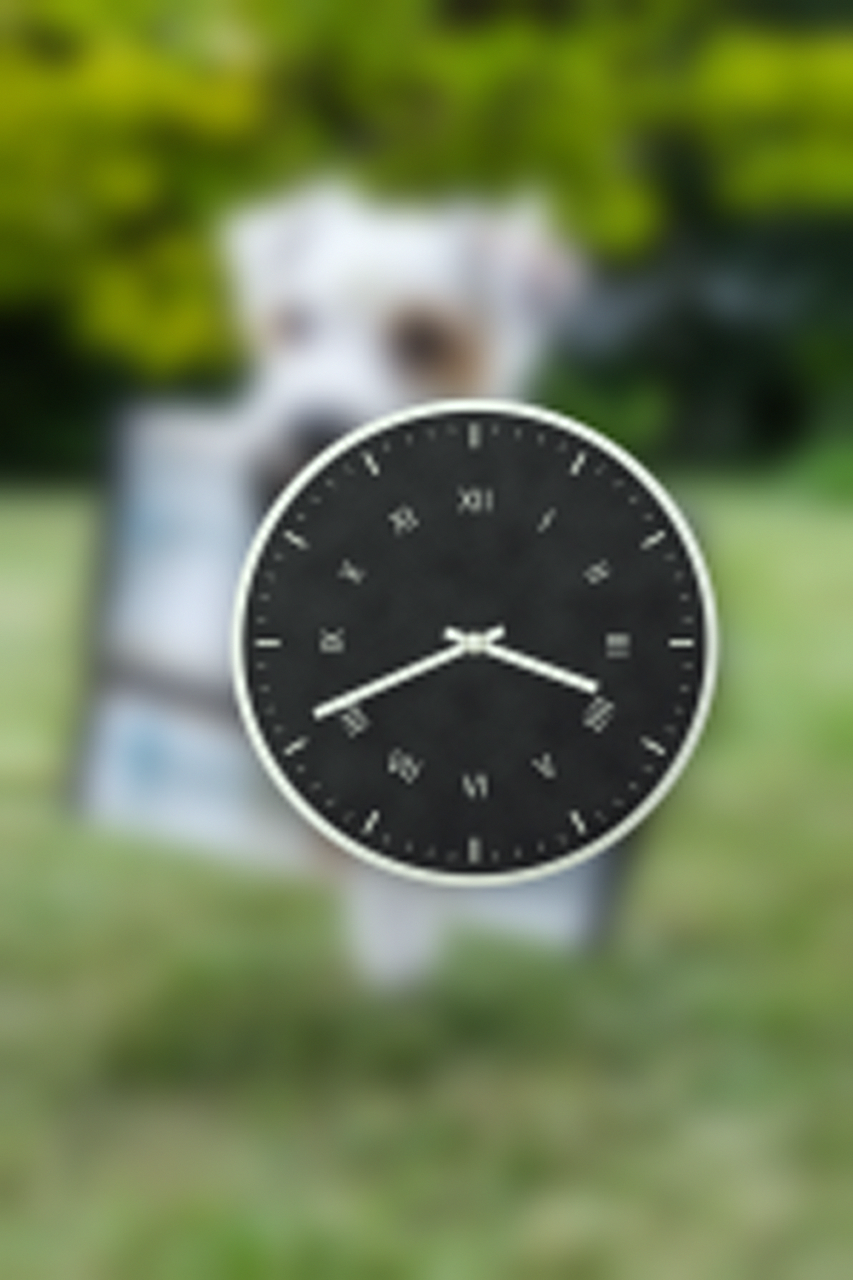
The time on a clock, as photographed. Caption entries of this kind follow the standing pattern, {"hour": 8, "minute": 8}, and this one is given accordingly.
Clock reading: {"hour": 3, "minute": 41}
